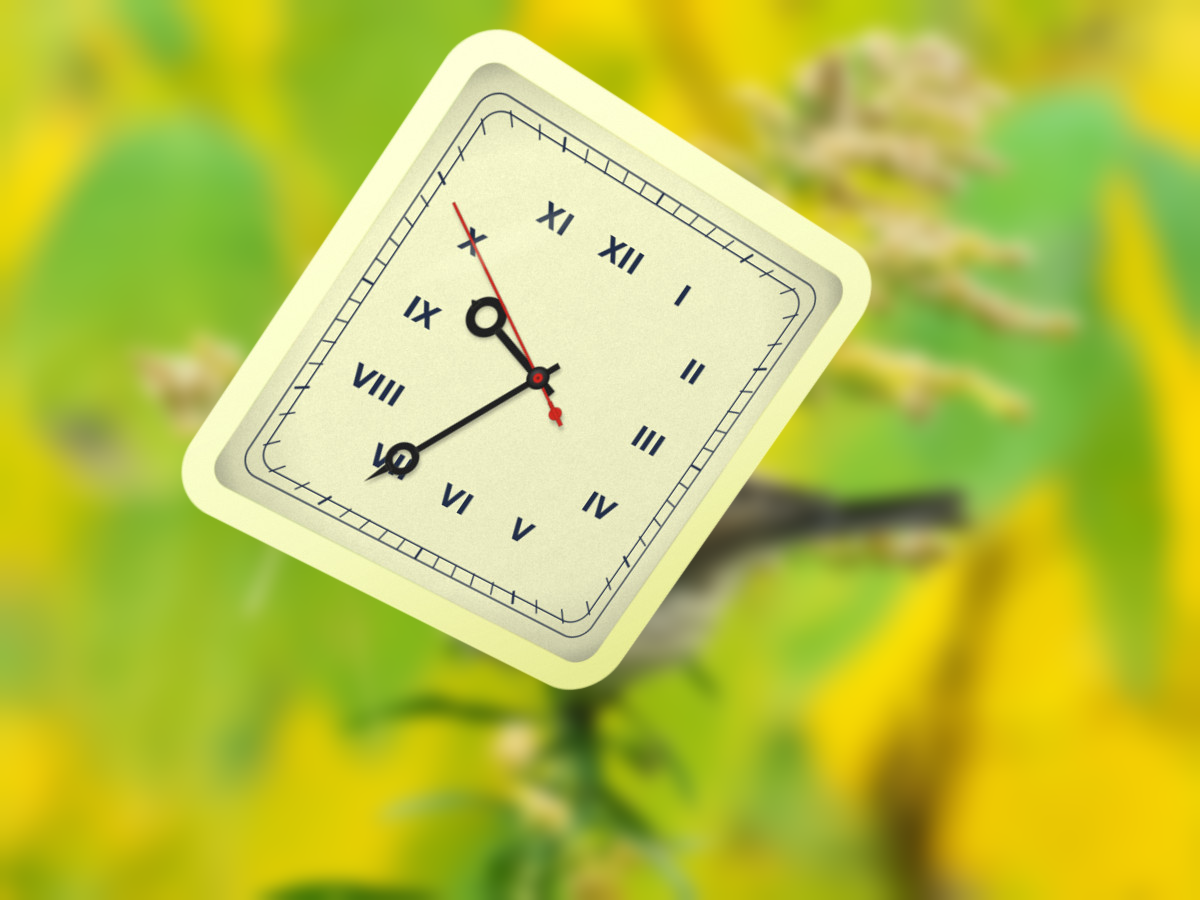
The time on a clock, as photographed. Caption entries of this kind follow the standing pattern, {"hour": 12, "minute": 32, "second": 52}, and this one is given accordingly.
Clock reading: {"hour": 9, "minute": 34, "second": 50}
